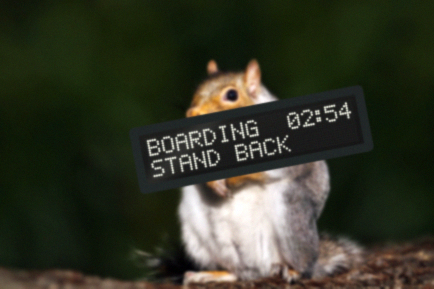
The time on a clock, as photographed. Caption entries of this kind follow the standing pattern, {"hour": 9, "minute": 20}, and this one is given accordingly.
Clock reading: {"hour": 2, "minute": 54}
